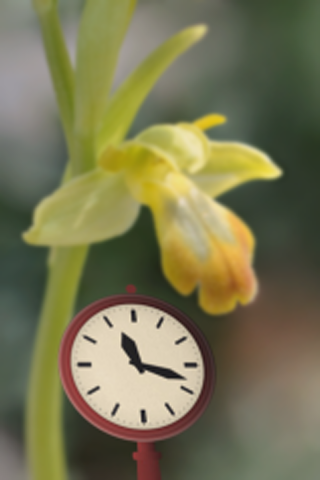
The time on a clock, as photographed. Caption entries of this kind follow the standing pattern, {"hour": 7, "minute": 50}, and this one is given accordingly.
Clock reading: {"hour": 11, "minute": 18}
